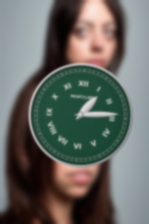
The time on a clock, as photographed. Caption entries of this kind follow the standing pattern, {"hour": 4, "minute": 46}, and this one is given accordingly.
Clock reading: {"hour": 1, "minute": 14}
